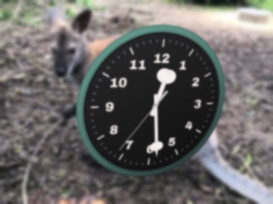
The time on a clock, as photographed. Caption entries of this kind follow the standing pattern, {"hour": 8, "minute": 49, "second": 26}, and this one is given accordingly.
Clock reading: {"hour": 12, "minute": 28, "second": 36}
